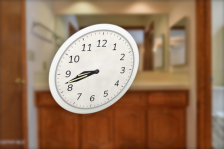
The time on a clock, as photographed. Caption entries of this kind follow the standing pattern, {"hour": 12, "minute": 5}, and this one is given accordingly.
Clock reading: {"hour": 8, "minute": 42}
